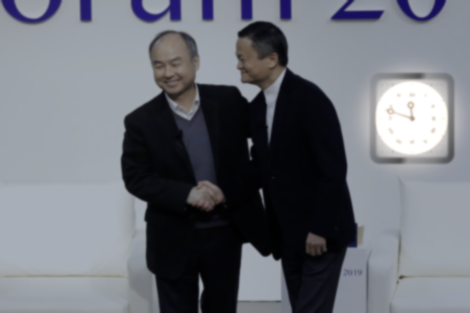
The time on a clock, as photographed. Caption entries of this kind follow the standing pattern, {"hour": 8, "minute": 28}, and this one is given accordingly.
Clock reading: {"hour": 11, "minute": 48}
